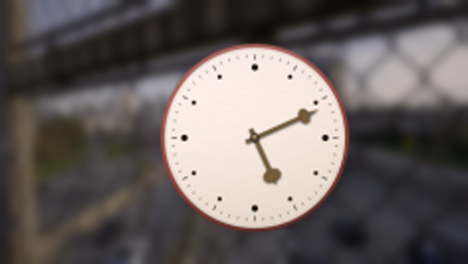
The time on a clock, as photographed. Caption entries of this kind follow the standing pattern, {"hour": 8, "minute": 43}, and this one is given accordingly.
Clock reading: {"hour": 5, "minute": 11}
